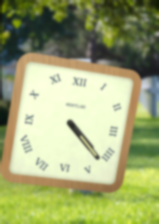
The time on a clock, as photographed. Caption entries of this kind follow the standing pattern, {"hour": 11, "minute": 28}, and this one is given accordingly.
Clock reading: {"hour": 4, "minute": 22}
